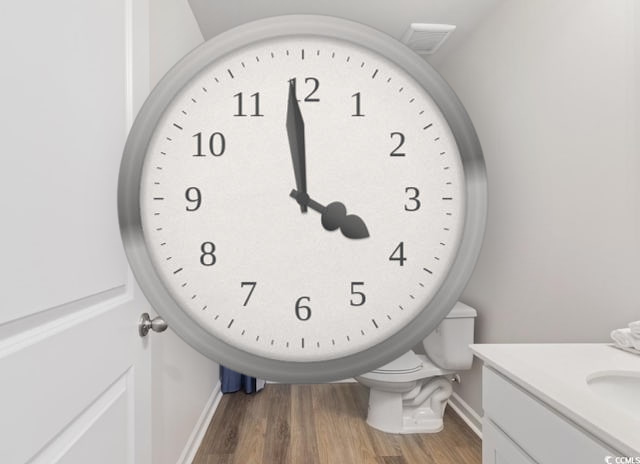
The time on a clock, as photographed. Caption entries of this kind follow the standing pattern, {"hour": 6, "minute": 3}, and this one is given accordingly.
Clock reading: {"hour": 3, "minute": 59}
